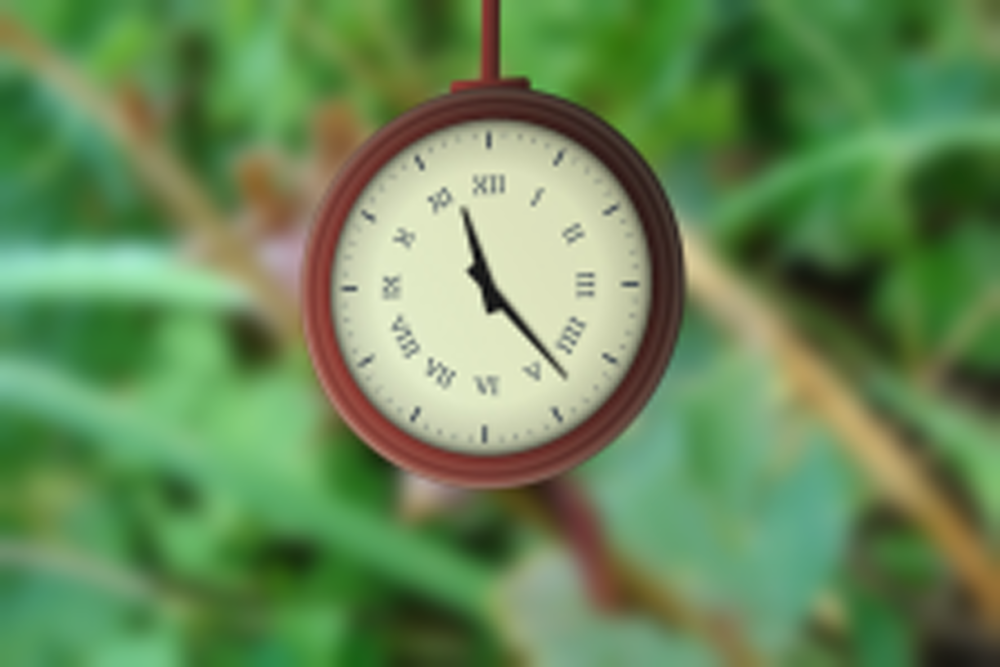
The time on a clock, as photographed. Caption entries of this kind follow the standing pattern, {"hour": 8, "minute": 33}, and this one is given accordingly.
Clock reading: {"hour": 11, "minute": 23}
